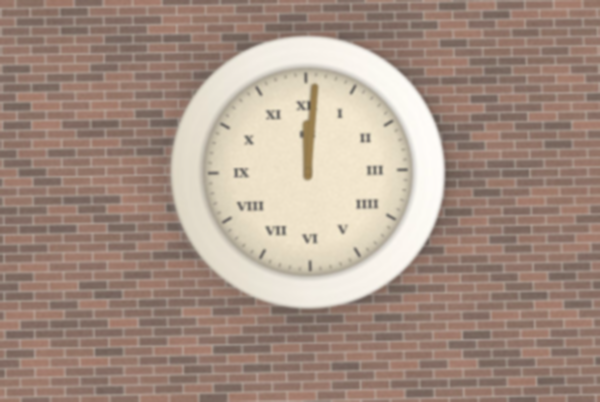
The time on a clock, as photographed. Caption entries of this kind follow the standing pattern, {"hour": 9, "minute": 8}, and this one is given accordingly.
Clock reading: {"hour": 12, "minute": 1}
